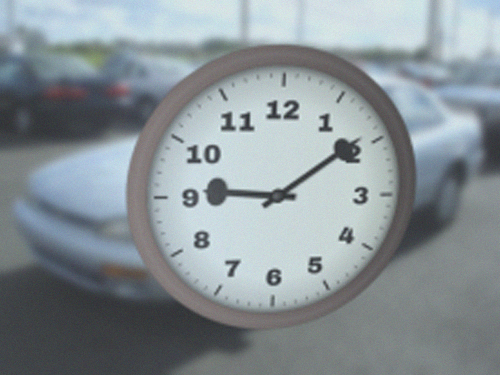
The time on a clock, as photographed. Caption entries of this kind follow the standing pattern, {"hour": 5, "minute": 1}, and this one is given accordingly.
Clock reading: {"hour": 9, "minute": 9}
